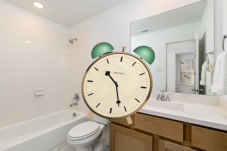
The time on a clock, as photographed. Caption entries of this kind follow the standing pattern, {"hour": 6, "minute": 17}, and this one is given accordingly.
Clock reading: {"hour": 10, "minute": 27}
